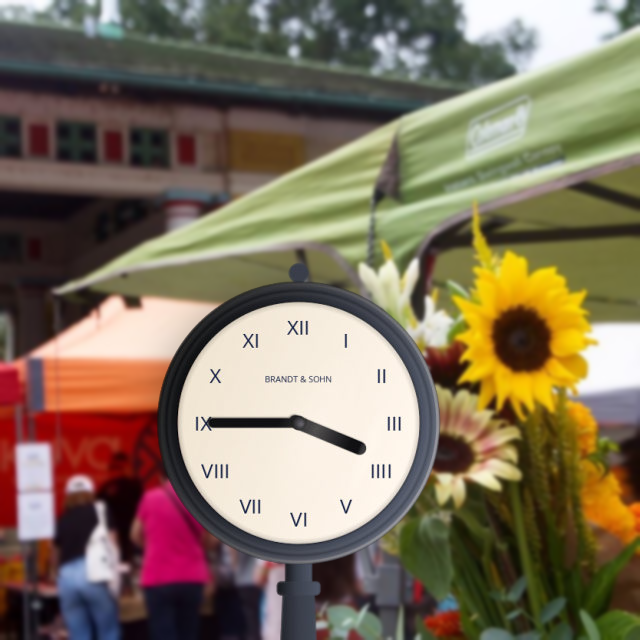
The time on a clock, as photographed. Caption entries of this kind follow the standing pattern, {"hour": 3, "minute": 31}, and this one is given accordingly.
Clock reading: {"hour": 3, "minute": 45}
